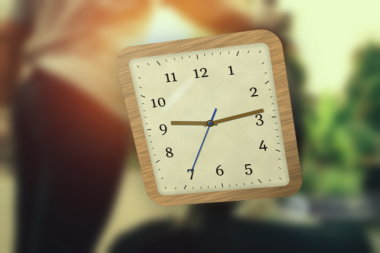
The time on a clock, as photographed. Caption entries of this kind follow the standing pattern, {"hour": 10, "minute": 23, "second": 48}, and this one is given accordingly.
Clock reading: {"hour": 9, "minute": 13, "second": 35}
